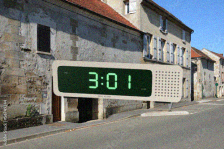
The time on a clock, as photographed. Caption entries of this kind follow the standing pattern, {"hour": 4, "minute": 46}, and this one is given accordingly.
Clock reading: {"hour": 3, "minute": 1}
